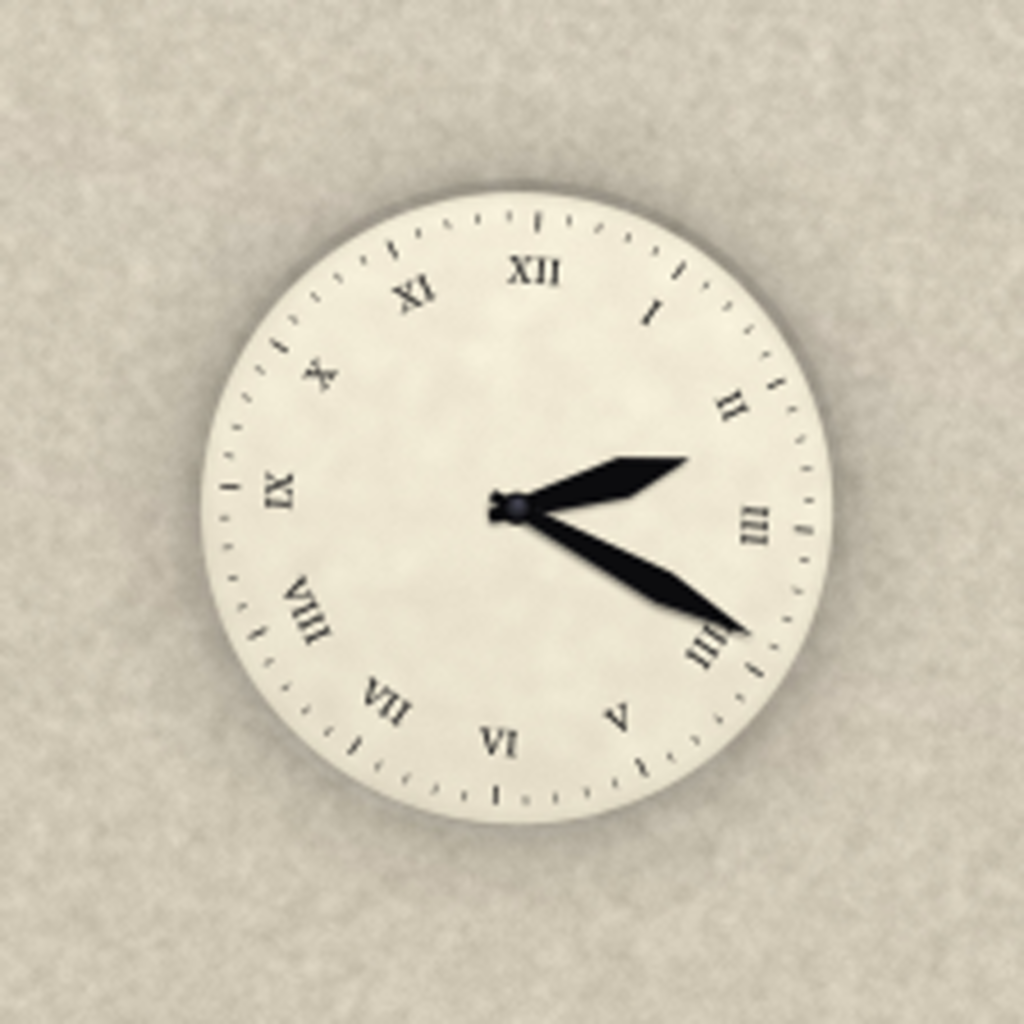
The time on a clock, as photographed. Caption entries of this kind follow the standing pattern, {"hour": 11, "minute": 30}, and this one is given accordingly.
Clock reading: {"hour": 2, "minute": 19}
